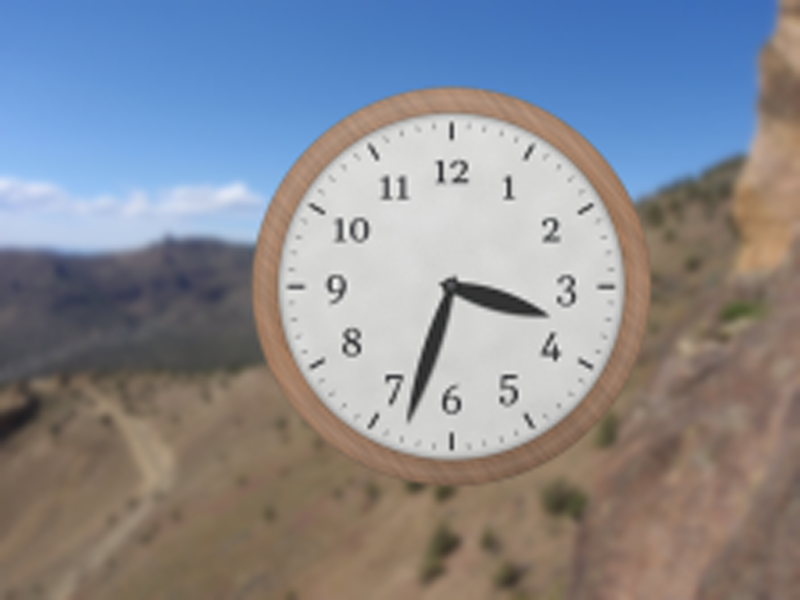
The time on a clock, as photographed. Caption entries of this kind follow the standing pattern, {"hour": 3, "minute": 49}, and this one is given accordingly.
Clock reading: {"hour": 3, "minute": 33}
